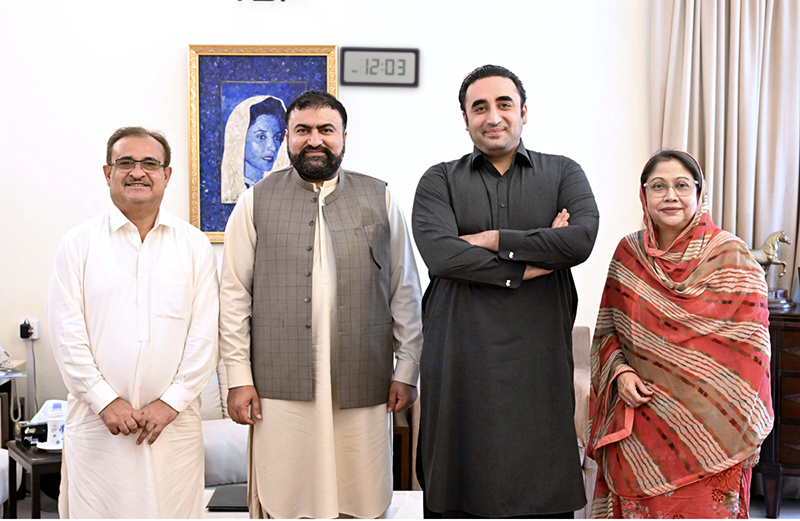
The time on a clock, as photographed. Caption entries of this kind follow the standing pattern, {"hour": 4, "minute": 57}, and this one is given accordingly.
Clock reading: {"hour": 12, "minute": 3}
